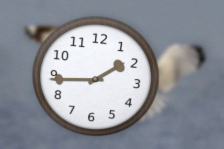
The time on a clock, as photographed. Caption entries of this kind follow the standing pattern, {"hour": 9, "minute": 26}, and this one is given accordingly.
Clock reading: {"hour": 1, "minute": 44}
